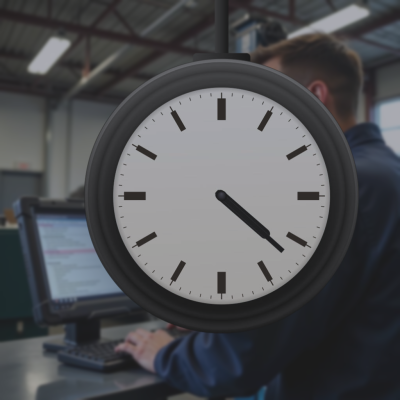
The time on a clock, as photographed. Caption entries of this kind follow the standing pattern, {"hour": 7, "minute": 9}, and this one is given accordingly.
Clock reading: {"hour": 4, "minute": 22}
